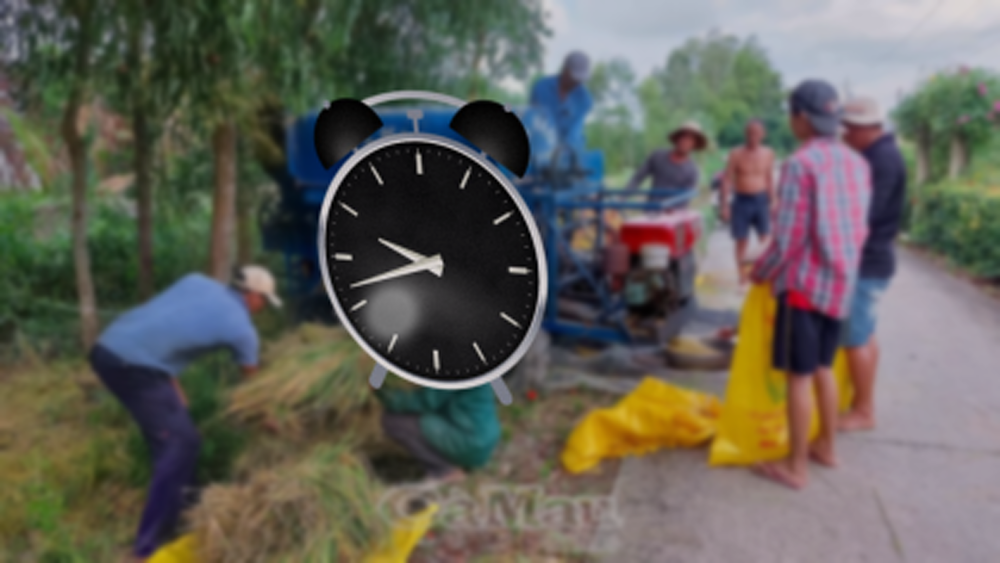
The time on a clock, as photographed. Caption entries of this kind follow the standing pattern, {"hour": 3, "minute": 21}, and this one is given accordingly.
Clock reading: {"hour": 9, "minute": 42}
